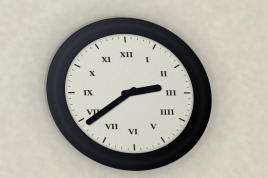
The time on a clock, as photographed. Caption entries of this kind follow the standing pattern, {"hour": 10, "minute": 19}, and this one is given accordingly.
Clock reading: {"hour": 2, "minute": 39}
